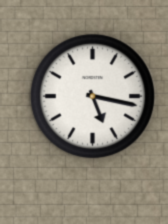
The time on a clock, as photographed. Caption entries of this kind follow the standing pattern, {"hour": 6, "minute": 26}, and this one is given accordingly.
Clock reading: {"hour": 5, "minute": 17}
